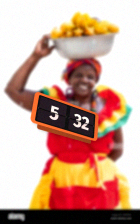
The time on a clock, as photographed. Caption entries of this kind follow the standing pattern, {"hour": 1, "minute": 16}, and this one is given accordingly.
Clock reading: {"hour": 5, "minute": 32}
